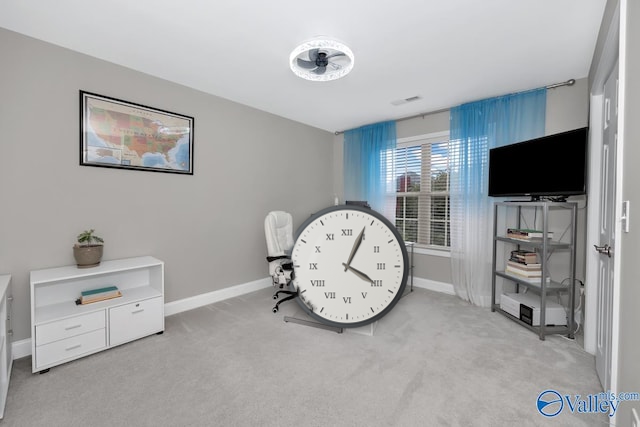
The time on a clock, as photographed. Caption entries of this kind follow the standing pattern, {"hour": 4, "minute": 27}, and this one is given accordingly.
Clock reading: {"hour": 4, "minute": 4}
